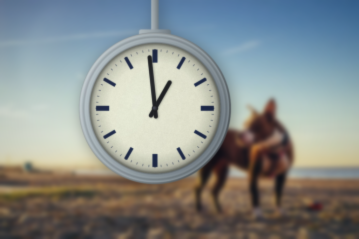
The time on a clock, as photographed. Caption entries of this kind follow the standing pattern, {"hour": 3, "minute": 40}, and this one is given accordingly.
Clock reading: {"hour": 12, "minute": 59}
